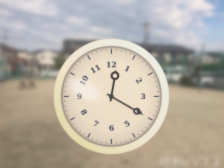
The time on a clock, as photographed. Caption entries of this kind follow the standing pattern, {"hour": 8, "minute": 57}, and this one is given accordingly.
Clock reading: {"hour": 12, "minute": 20}
